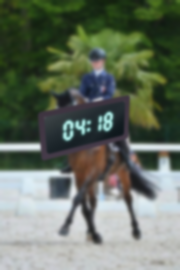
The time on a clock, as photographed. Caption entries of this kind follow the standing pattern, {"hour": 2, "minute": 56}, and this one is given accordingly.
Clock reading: {"hour": 4, "minute": 18}
